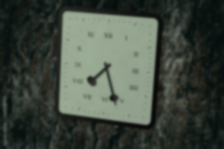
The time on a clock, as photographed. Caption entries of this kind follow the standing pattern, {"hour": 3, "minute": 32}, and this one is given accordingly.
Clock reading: {"hour": 7, "minute": 27}
